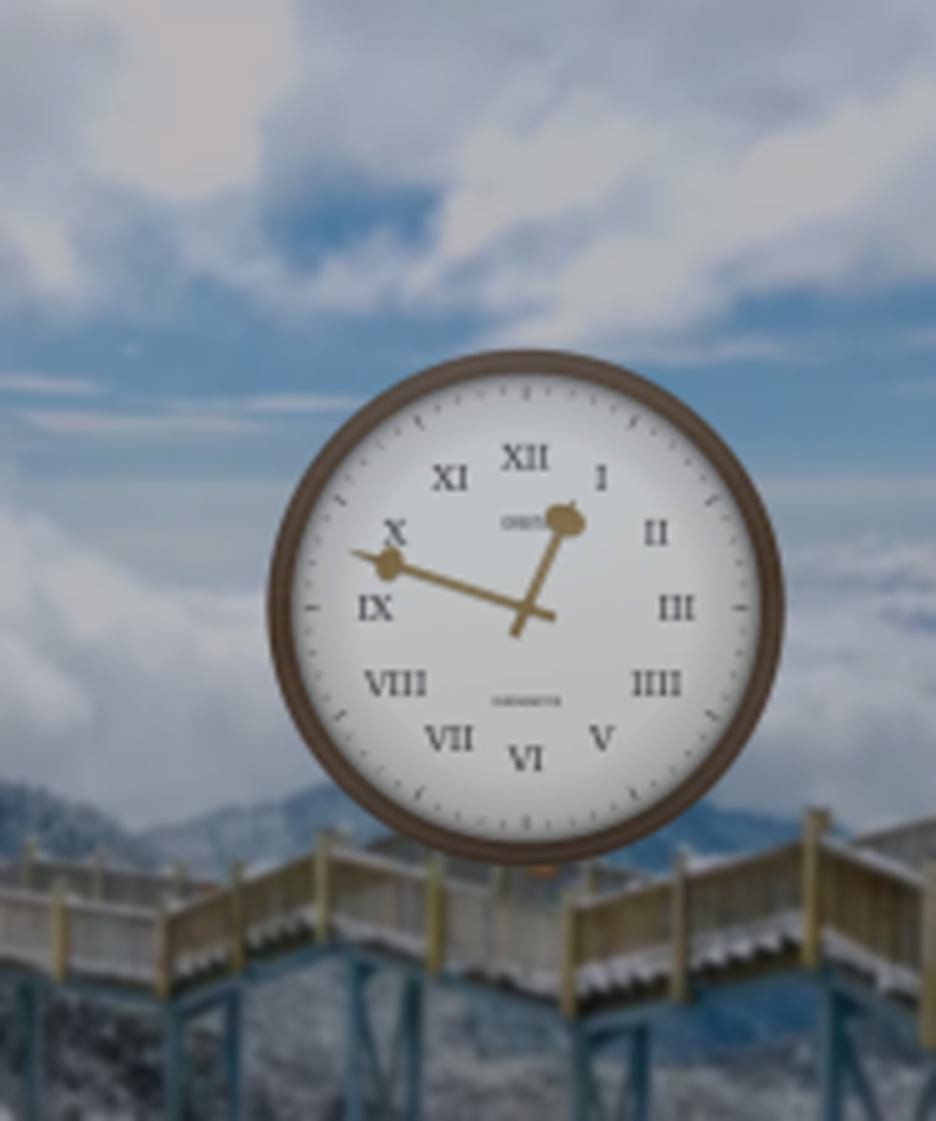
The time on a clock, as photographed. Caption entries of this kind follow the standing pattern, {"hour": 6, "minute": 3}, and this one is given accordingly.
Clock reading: {"hour": 12, "minute": 48}
